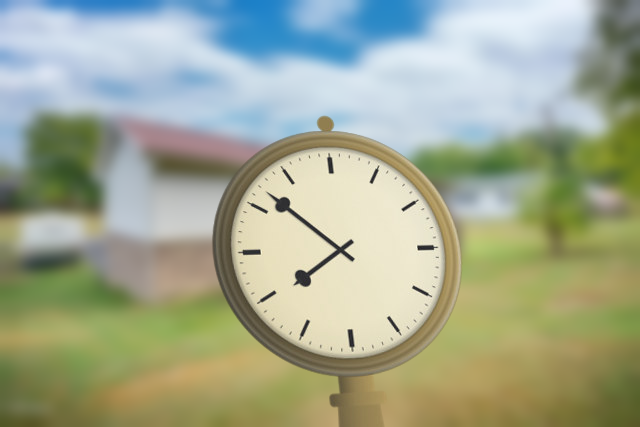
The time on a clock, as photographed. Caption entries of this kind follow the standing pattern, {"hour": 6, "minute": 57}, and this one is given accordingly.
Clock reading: {"hour": 7, "minute": 52}
